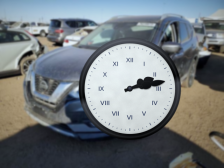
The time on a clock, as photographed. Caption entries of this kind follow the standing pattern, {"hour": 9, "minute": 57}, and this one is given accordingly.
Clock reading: {"hour": 2, "minute": 13}
